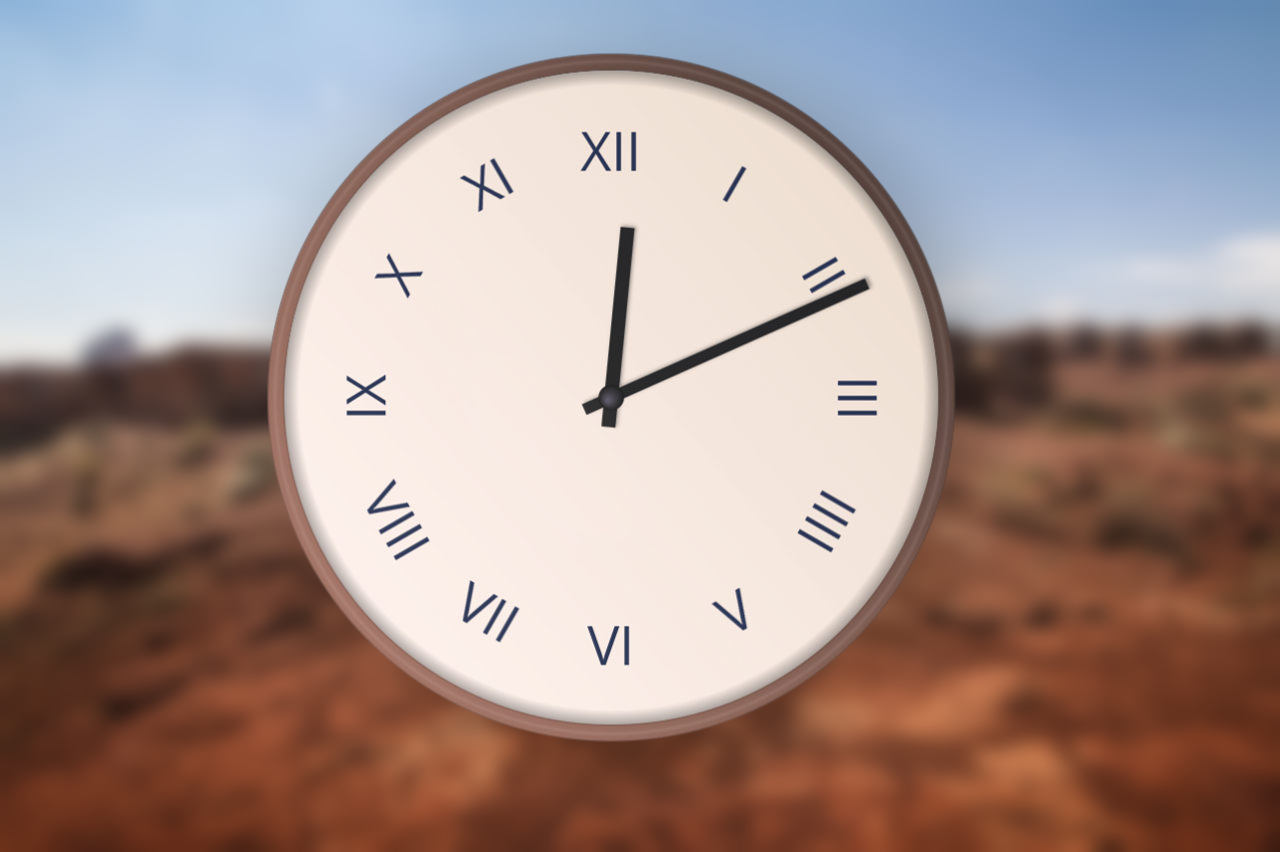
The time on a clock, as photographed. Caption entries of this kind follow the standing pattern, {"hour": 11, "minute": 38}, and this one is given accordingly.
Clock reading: {"hour": 12, "minute": 11}
